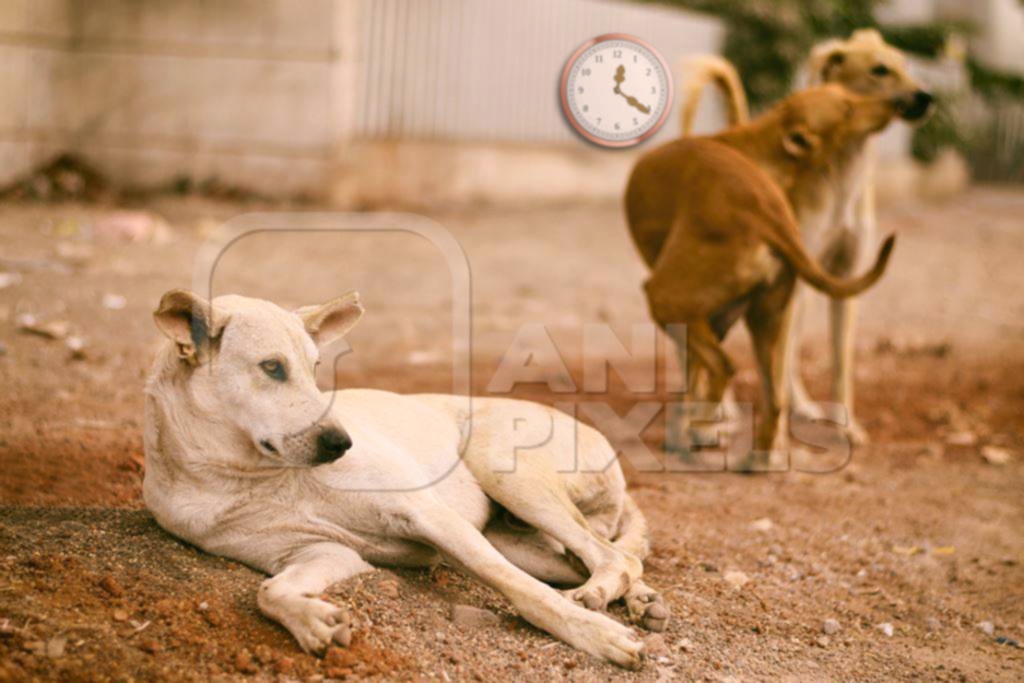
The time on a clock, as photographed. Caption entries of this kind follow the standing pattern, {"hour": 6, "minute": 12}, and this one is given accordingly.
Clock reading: {"hour": 12, "minute": 21}
